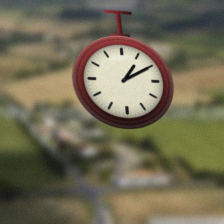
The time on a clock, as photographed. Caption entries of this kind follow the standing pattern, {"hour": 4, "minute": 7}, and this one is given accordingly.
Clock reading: {"hour": 1, "minute": 10}
